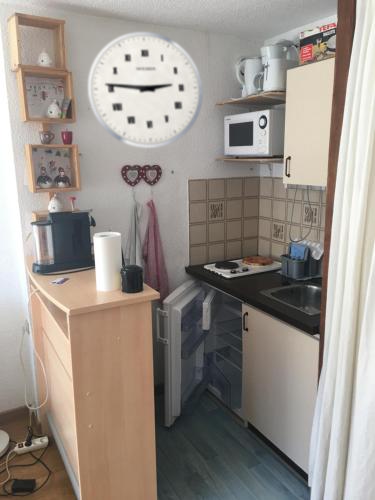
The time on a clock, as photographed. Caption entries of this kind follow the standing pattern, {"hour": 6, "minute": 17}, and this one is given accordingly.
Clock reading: {"hour": 2, "minute": 46}
